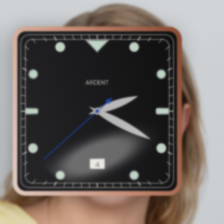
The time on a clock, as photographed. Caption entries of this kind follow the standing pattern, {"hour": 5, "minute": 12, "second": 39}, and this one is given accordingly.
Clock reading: {"hour": 2, "minute": 19, "second": 38}
